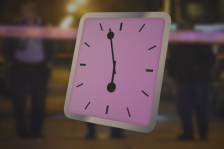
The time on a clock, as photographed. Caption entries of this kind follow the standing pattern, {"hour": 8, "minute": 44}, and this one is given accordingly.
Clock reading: {"hour": 5, "minute": 57}
